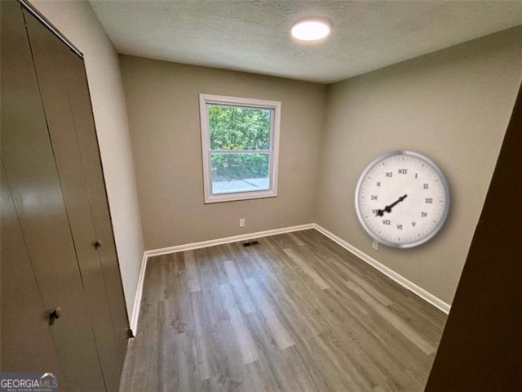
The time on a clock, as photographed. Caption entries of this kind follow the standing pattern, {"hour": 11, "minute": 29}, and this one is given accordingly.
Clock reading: {"hour": 7, "minute": 39}
